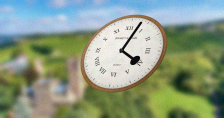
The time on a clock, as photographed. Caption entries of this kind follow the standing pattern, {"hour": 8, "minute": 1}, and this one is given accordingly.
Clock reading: {"hour": 4, "minute": 3}
